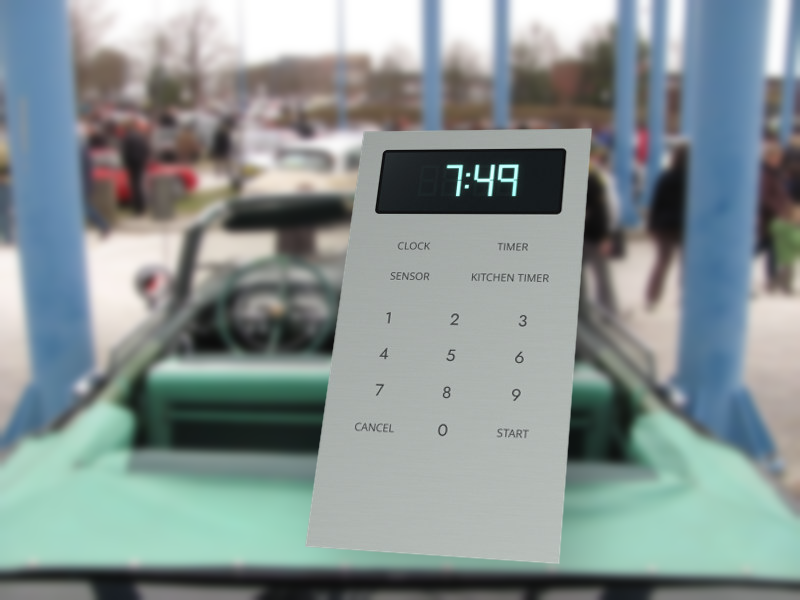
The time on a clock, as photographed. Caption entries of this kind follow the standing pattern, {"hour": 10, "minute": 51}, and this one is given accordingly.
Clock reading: {"hour": 7, "minute": 49}
